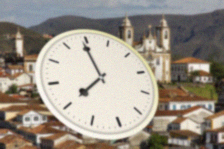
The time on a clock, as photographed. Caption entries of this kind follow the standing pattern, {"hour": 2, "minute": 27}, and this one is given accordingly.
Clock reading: {"hour": 7, "minute": 59}
